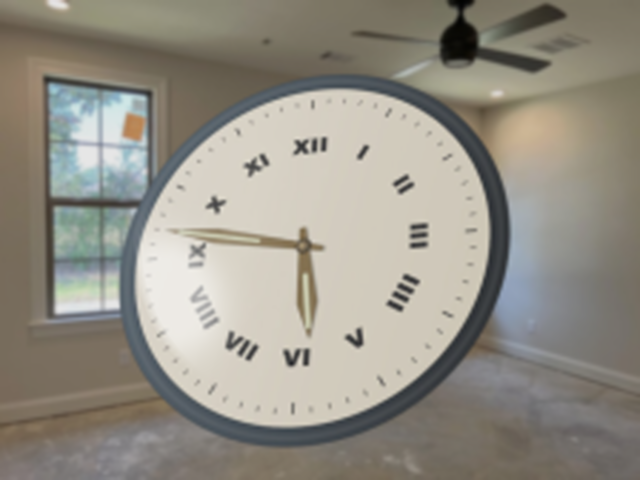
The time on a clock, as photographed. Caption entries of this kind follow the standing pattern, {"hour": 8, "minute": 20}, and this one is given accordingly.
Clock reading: {"hour": 5, "minute": 47}
